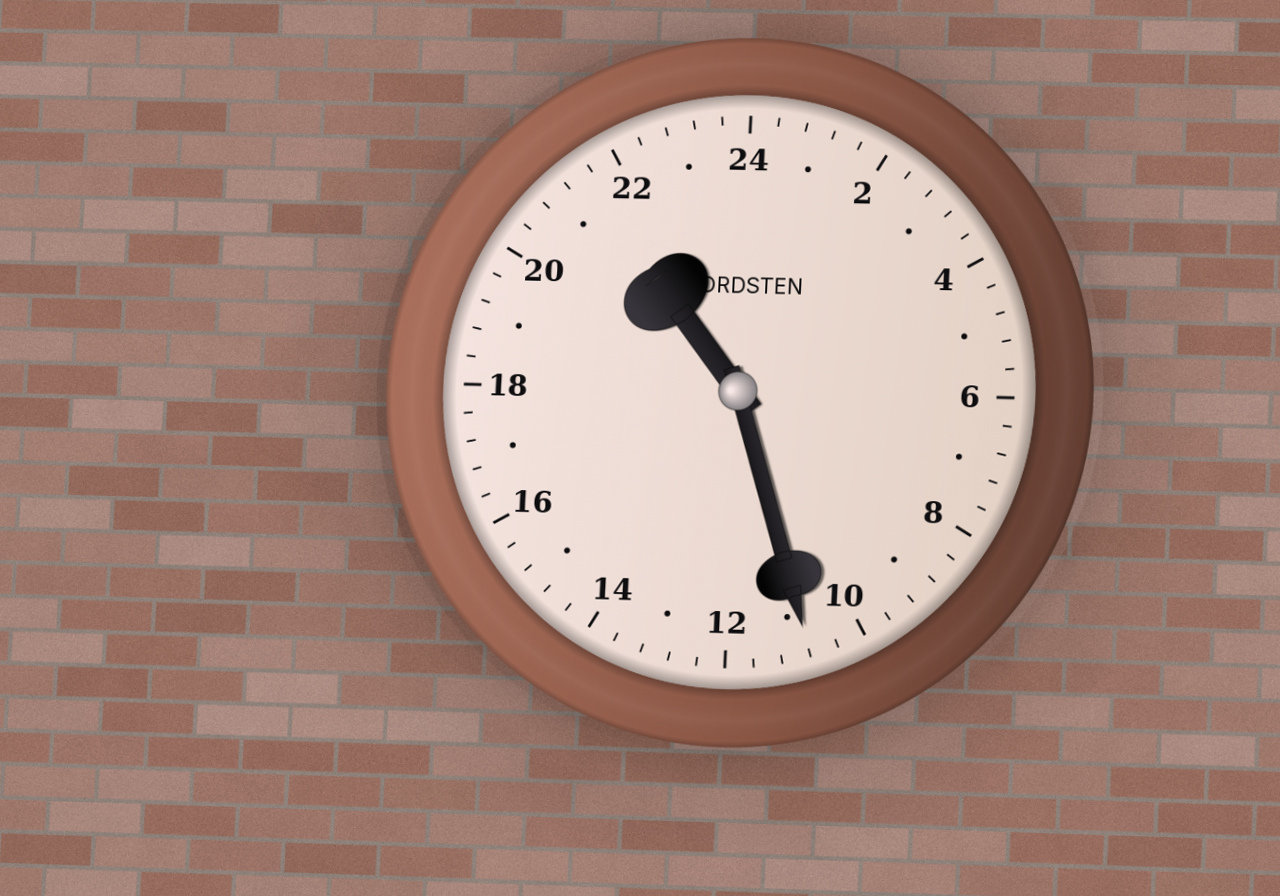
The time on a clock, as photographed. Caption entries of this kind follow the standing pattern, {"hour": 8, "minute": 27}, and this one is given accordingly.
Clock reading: {"hour": 21, "minute": 27}
